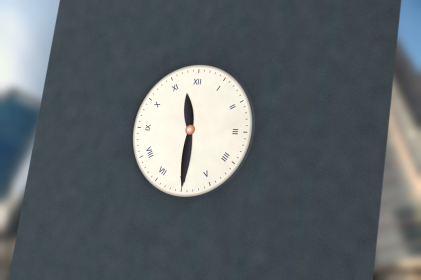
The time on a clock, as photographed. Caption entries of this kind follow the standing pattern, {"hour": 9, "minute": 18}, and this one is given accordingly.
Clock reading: {"hour": 11, "minute": 30}
